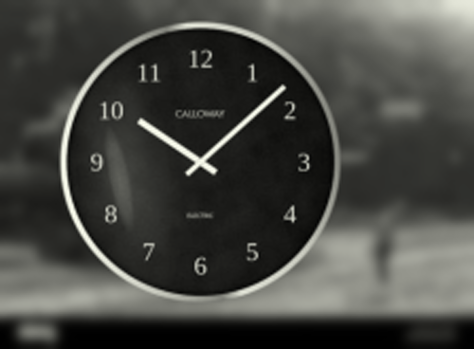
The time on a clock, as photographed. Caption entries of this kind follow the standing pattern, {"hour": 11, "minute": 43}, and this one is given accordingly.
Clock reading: {"hour": 10, "minute": 8}
